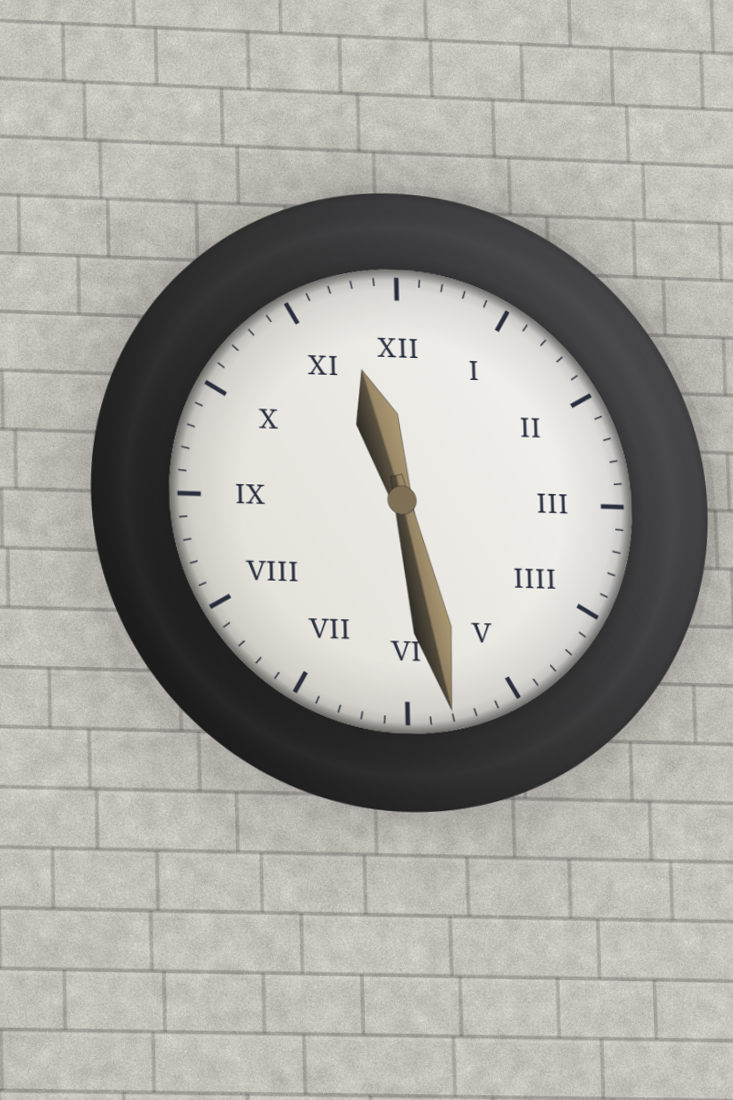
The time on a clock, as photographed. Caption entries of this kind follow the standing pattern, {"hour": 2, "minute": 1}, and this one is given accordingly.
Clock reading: {"hour": 11, "minute": 28}
